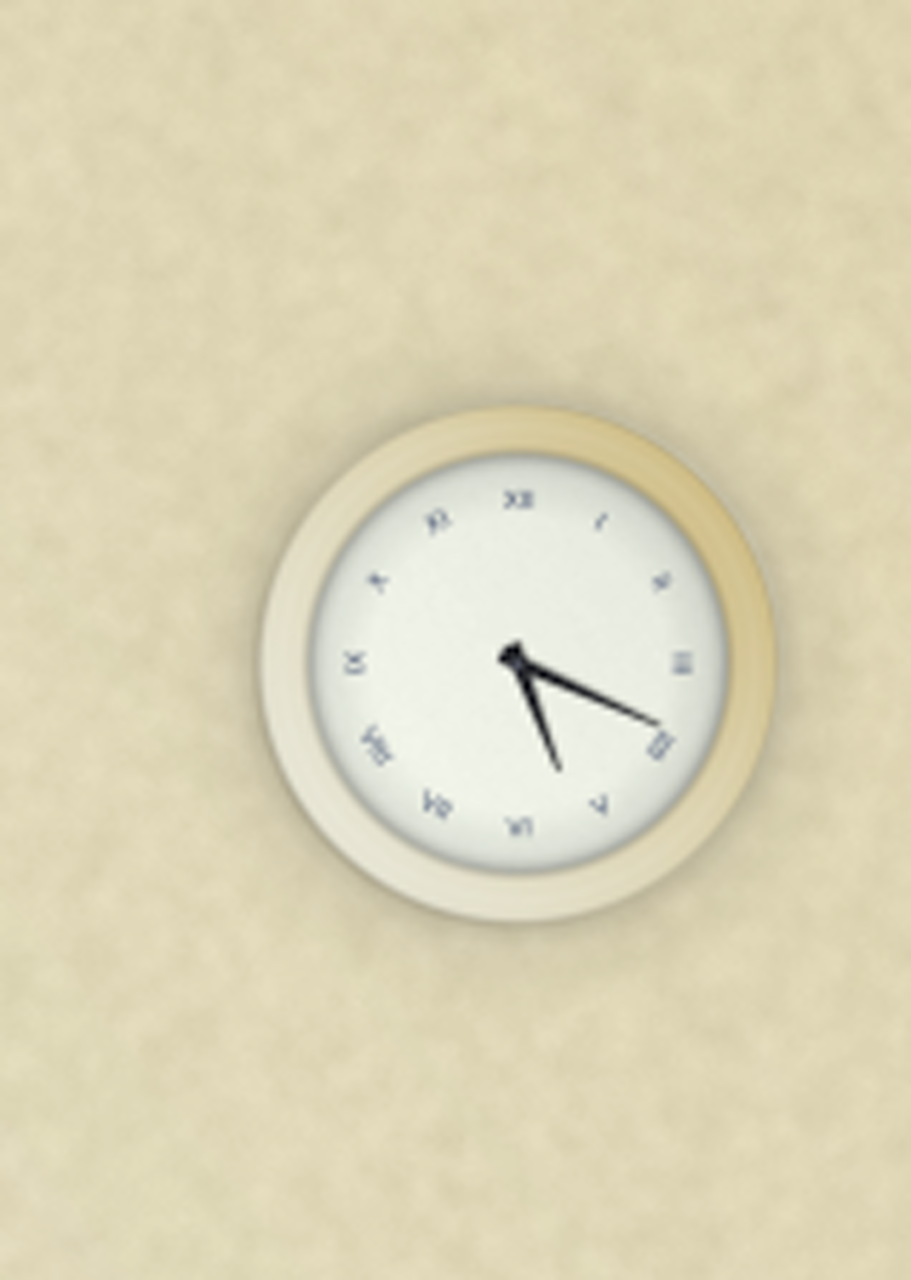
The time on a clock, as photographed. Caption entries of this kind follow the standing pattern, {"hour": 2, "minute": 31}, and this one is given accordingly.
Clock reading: {"hour": 5, "minute": 19}
